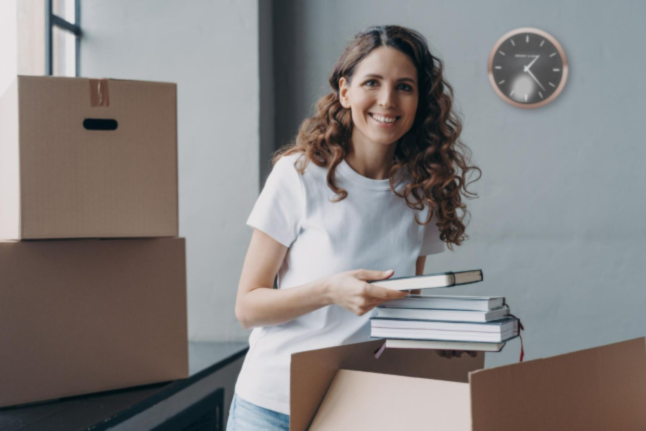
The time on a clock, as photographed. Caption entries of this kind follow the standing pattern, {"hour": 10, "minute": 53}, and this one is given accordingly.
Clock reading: {"hour": 1, "minute": 23}
